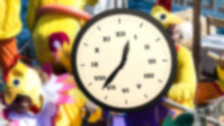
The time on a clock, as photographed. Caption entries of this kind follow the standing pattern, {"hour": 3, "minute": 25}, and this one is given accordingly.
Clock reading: {"hour": 12, "minute": 37}
